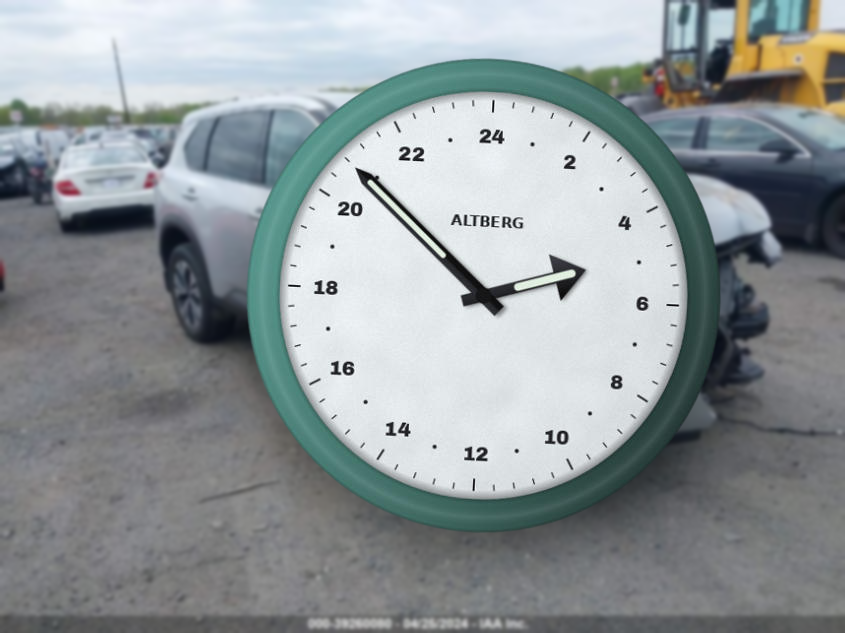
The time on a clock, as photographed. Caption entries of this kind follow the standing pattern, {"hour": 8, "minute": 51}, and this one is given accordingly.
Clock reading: {"hour": 4, "minute": 52}
